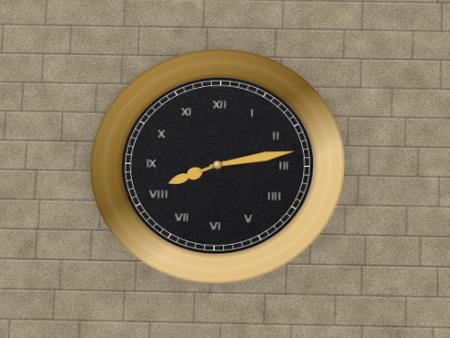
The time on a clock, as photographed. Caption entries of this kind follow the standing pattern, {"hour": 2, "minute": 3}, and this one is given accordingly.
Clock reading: {"hour": 8, "minute": 13}
